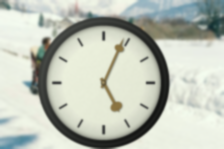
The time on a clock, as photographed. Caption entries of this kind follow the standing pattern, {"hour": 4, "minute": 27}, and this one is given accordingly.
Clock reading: {"hour": 5, "minute": 4}
